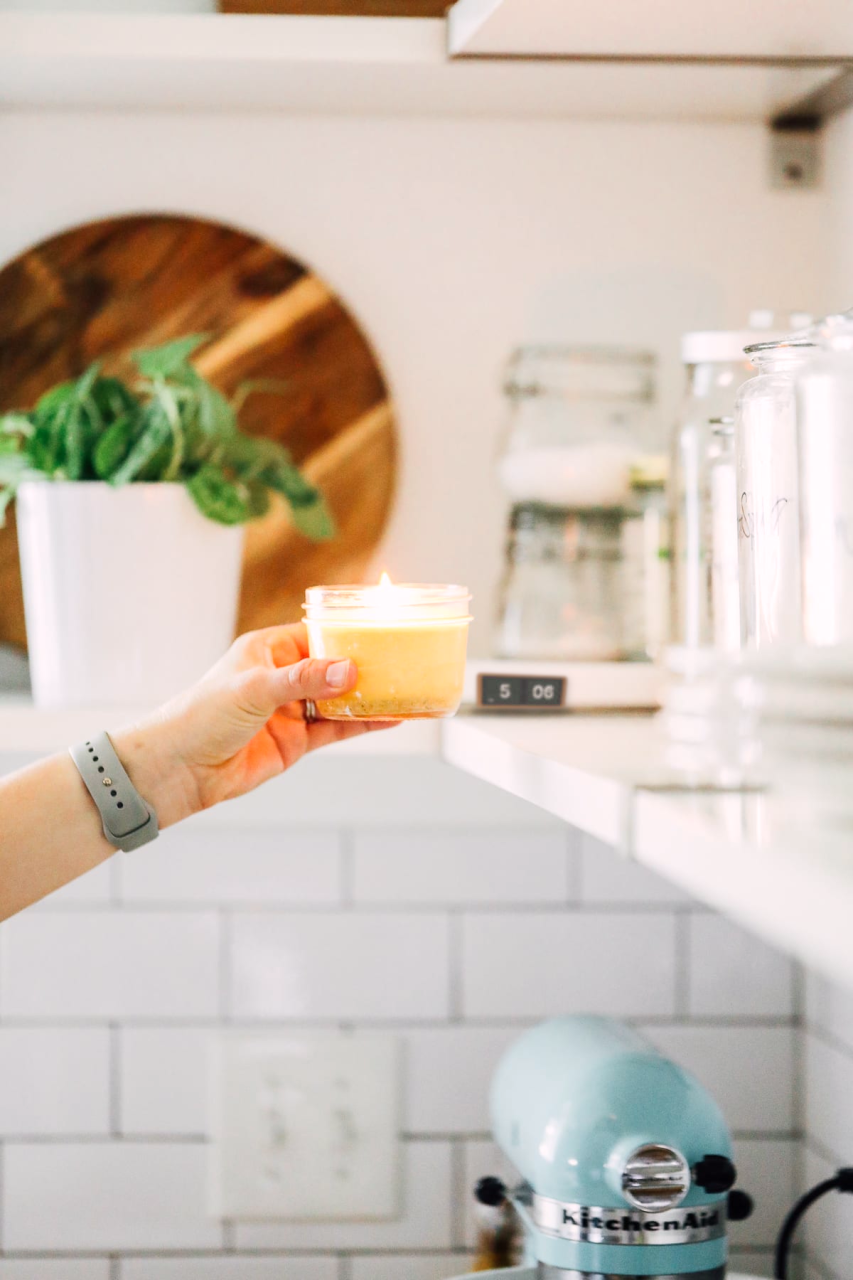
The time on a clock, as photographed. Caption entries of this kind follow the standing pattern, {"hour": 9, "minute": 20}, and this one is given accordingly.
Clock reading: {"hour": 5, "minute": 6}
